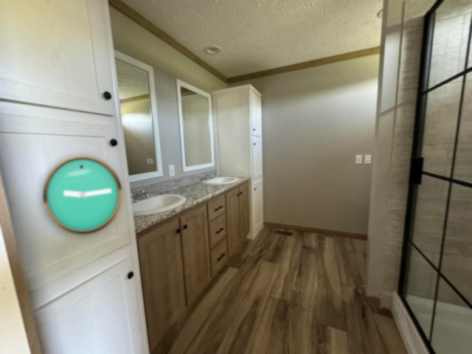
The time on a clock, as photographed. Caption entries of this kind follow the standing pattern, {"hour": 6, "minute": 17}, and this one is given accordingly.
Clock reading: {"hour": 9, "minute": 14}
